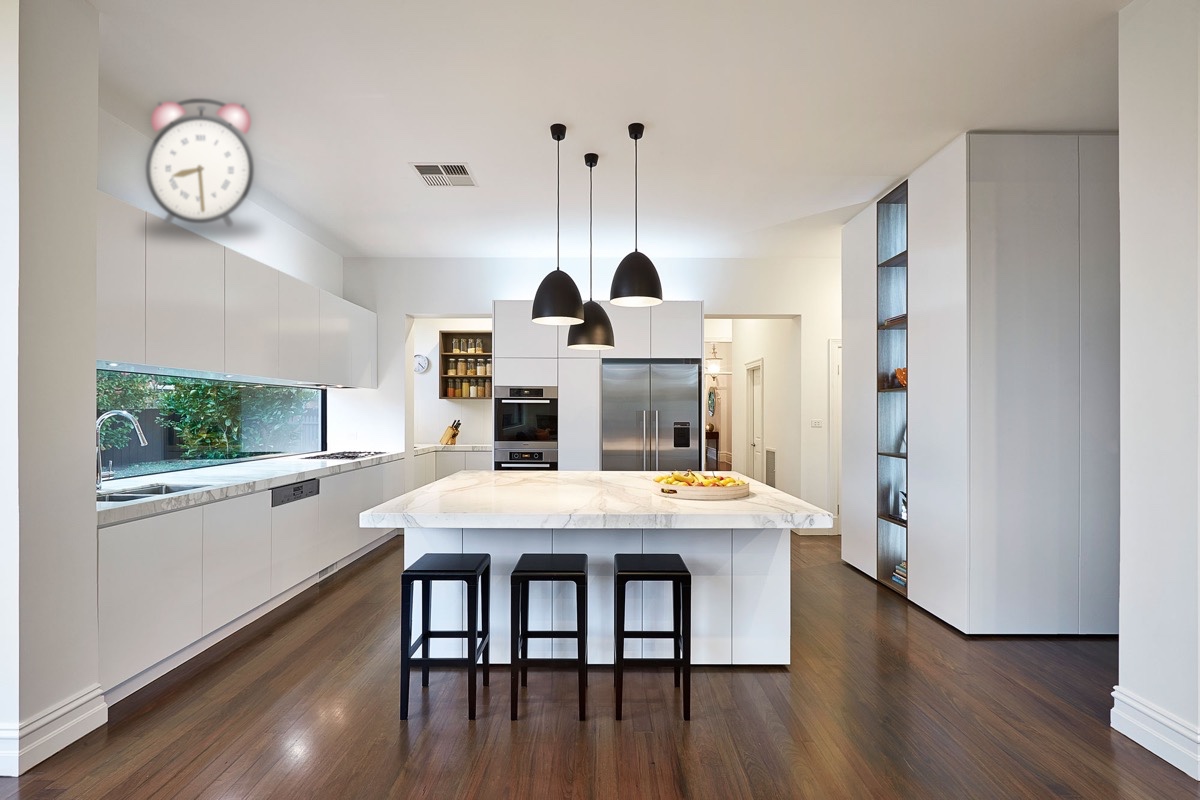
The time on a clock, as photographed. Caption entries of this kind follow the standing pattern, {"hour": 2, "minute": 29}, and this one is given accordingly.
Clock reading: {"hour": 8, "minute": 29}
